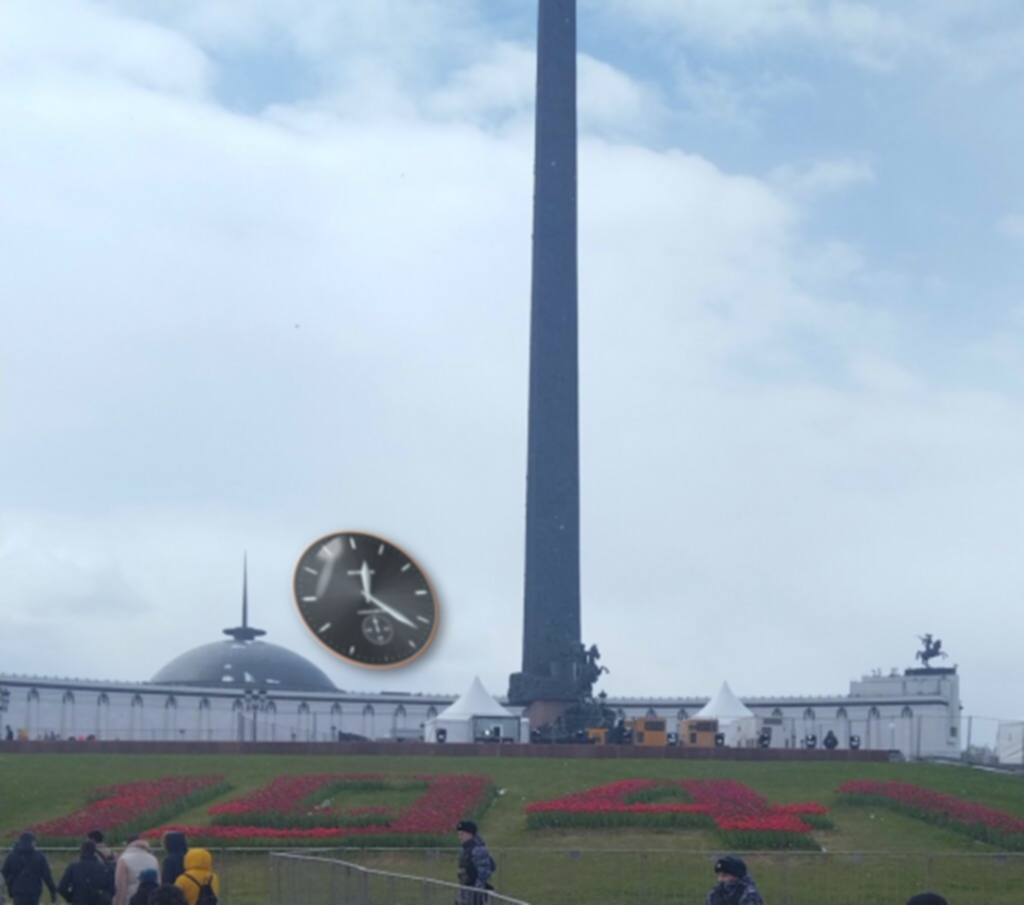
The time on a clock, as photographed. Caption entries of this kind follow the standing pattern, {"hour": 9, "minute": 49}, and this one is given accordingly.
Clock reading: {"hour": 12, "minute": 22}
